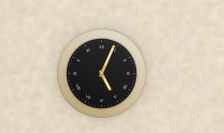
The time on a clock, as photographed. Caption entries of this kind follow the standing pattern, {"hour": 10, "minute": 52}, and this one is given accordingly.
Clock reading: {"hour": 5, "minute": 4}
